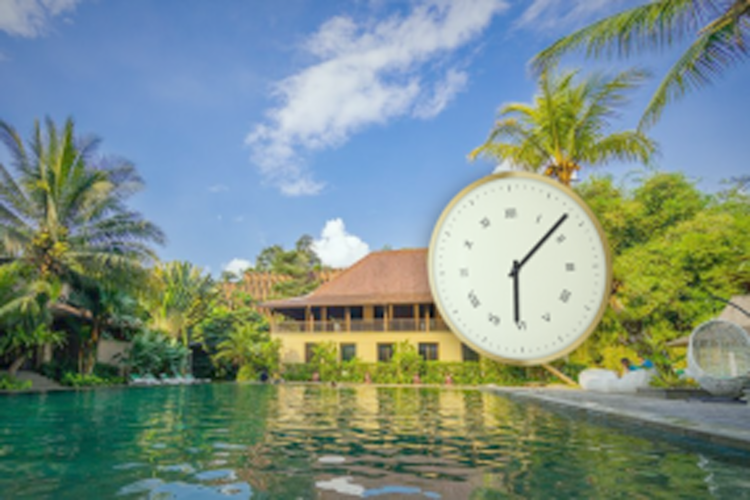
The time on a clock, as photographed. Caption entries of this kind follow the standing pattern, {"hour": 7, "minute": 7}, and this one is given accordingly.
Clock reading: {"hour": 6, "minute": 8}
